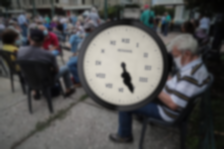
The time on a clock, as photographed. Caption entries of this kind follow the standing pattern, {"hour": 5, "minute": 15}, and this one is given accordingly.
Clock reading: {"hour": 5, "minute": 26}
